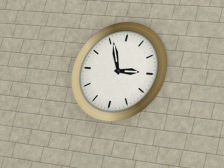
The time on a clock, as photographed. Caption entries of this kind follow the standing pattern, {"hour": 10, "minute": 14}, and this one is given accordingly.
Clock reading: {"hour": 2, "minute": 56}
